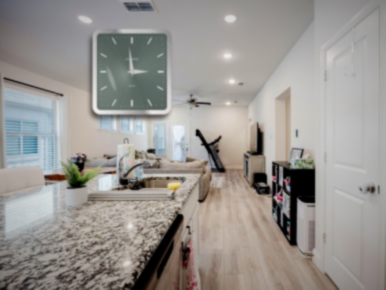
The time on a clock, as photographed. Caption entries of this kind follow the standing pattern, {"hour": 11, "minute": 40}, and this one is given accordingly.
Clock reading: {"hour": 2, "minute": 59}
